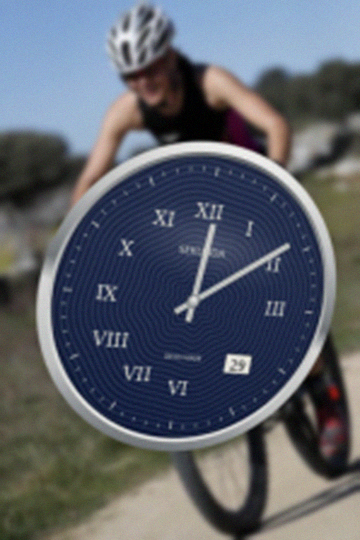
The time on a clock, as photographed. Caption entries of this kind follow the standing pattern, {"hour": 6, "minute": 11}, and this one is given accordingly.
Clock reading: {"hour": 12, "minute": 9}
